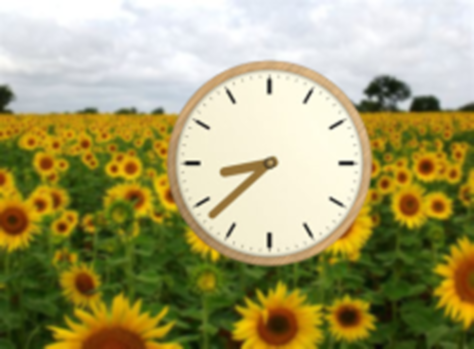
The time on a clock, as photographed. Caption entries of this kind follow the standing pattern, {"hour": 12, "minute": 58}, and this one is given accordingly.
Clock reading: {"hour": 8, "minute": 38}
